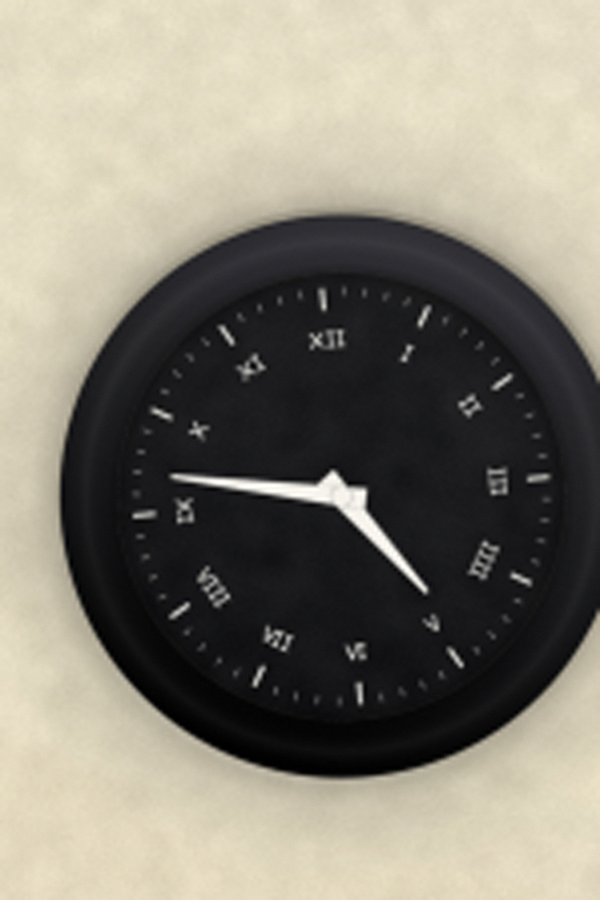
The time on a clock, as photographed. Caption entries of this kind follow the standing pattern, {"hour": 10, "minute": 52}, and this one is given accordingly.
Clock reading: {"hour": 4, "minute": 47}
